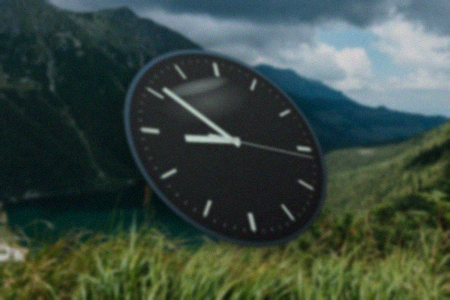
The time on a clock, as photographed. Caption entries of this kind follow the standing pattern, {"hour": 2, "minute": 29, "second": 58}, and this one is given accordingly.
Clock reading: {"hour": 8, "minute": 51, "second": 16}
